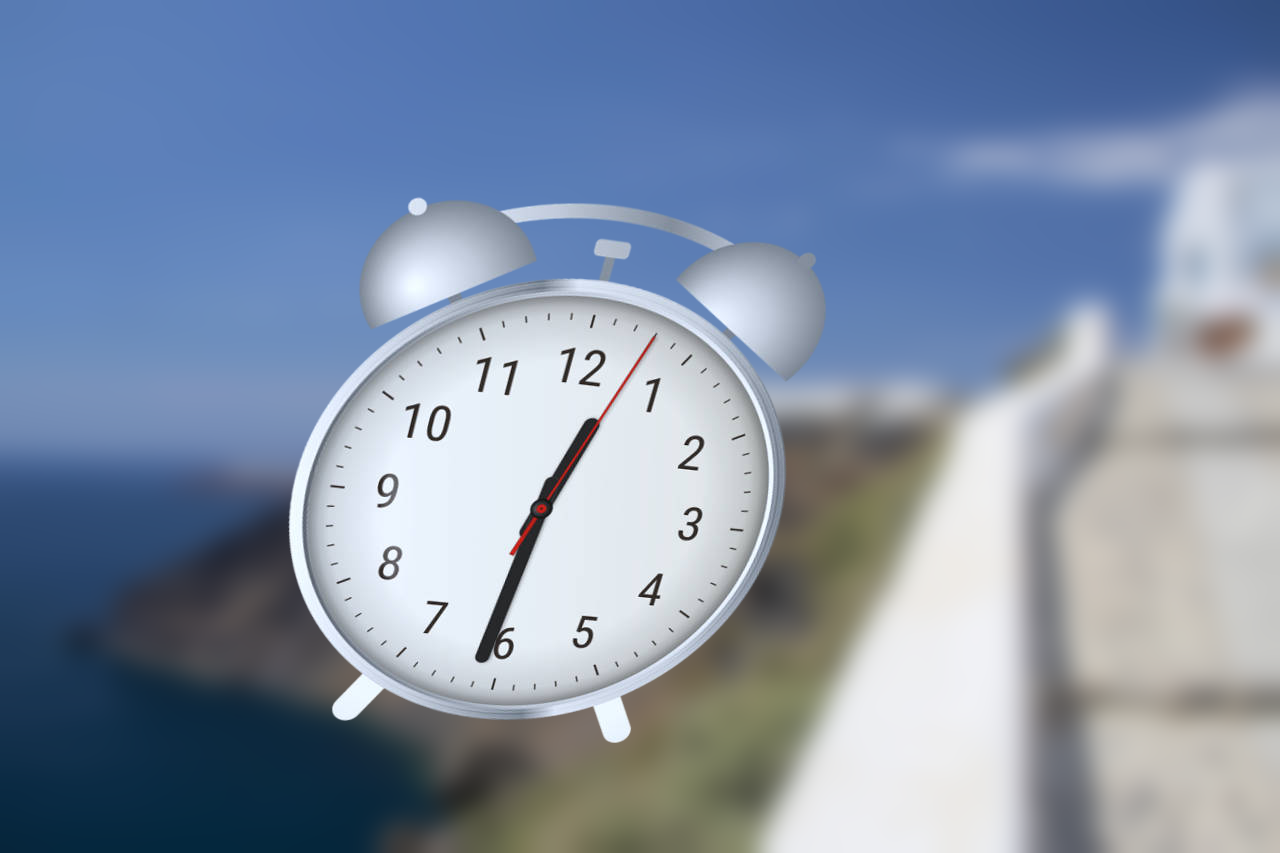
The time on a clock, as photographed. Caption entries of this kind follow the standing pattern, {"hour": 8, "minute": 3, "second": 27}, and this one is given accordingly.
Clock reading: {"hour": 12, "minute": 31, "second": 3}
